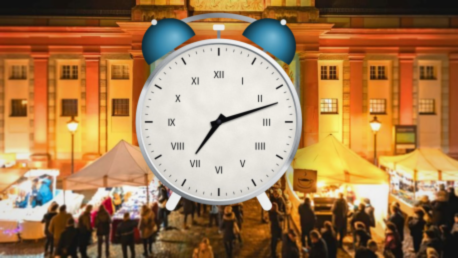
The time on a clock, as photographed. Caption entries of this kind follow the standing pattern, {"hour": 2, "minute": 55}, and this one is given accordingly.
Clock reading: {"hour": 7, "minute": 12}
